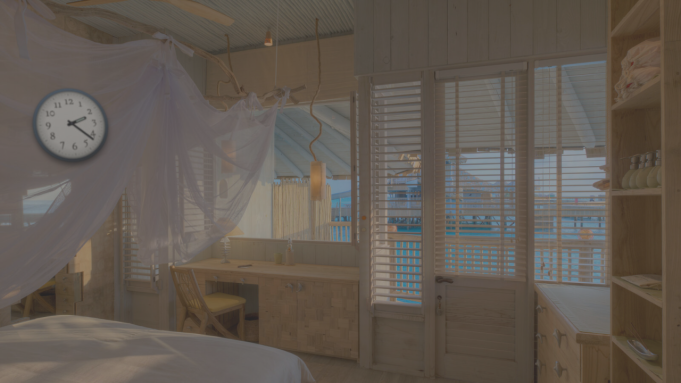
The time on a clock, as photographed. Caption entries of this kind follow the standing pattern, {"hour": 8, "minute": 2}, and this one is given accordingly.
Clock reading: {"hour": 2, "minute": 22}
